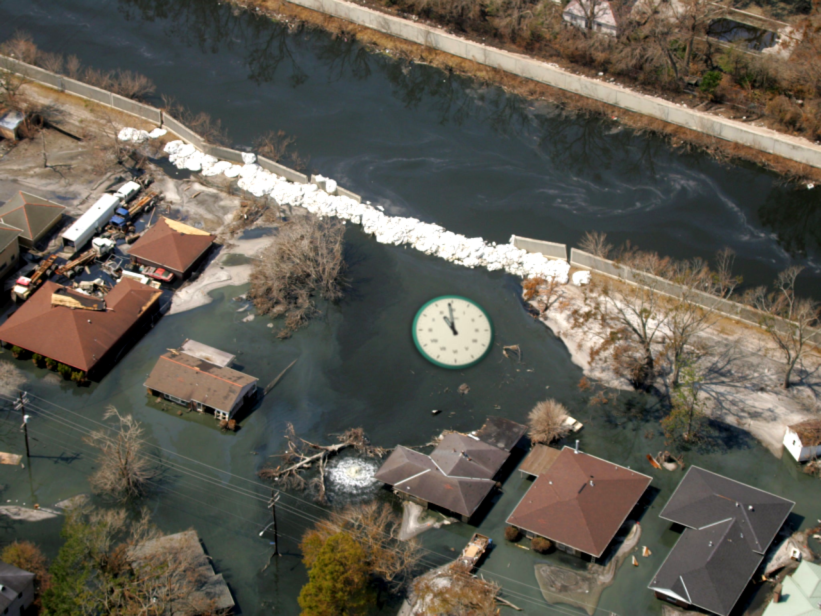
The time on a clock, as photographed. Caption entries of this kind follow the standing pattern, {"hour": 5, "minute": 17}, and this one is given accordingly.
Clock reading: {"hour": 10, "minute": 59}
